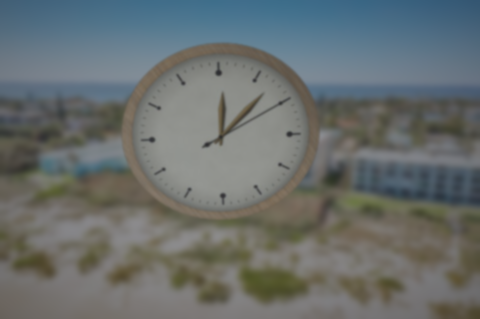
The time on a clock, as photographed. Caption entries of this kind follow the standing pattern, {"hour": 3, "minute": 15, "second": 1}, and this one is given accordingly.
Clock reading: {"hour": 12, "minute": 7, "second": 10}
